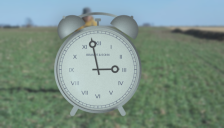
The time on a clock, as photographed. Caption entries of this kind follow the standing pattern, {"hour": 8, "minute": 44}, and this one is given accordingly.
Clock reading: {"hour": 2, "minute": 58}
